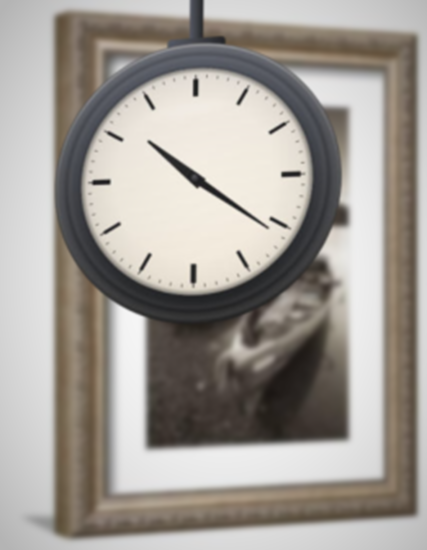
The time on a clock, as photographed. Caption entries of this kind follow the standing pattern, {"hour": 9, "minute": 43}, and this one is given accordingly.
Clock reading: {"hour": 10, "minute": 21}
